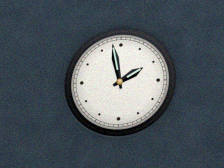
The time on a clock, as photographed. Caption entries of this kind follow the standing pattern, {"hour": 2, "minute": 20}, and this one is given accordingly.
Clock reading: {"hour": 1, "minute": 58}
